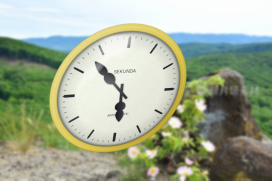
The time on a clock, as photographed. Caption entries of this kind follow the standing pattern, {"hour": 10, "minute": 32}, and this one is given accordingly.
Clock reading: {"hour": 5, "minute": 53}
